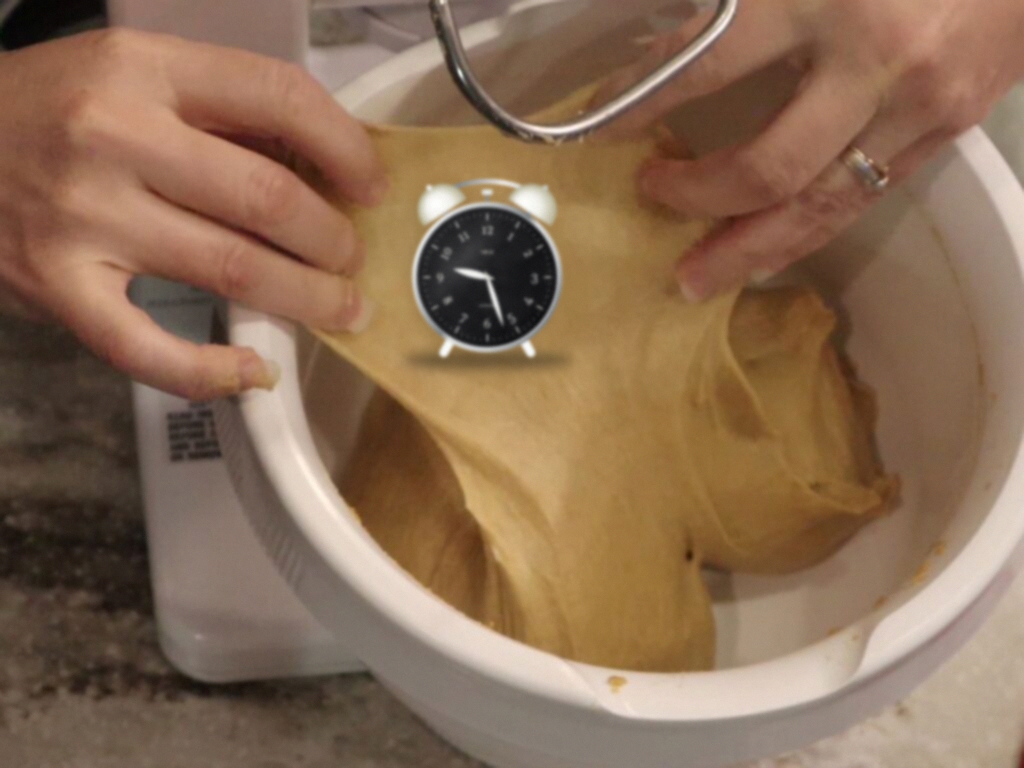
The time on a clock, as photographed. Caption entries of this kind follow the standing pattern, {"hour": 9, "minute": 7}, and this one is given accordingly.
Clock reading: {"hour": 9, "minute": 27}
